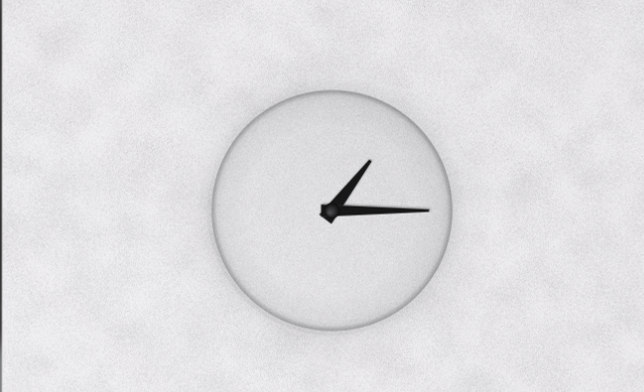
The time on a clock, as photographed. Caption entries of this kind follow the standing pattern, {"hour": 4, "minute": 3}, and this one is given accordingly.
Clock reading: {"hour": 1, "minute": 15}
